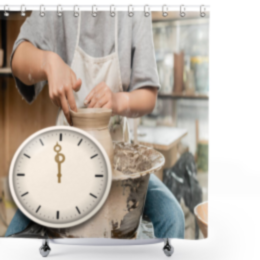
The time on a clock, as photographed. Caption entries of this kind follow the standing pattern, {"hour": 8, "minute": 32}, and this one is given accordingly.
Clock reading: {"hour": 11, "minute": 59}
